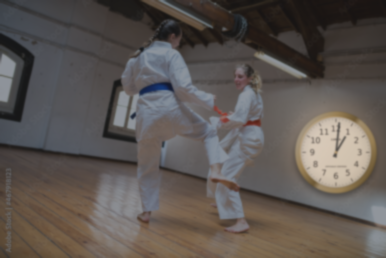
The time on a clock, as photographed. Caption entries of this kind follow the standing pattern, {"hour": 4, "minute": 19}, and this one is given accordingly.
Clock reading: {"hour": 1, "minute": 1}
